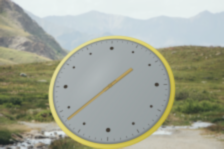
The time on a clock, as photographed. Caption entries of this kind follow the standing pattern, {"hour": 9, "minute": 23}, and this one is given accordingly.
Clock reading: {"hour": 1, "minute": 38}
